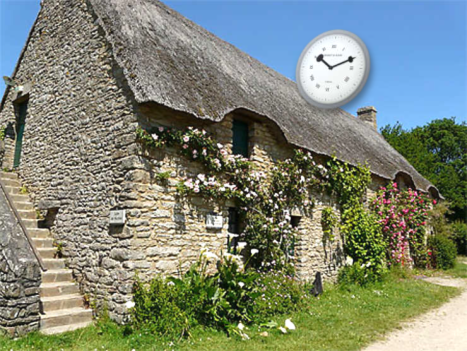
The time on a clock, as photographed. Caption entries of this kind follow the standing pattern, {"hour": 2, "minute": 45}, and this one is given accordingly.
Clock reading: {"hour": 10, "minute": 11}
